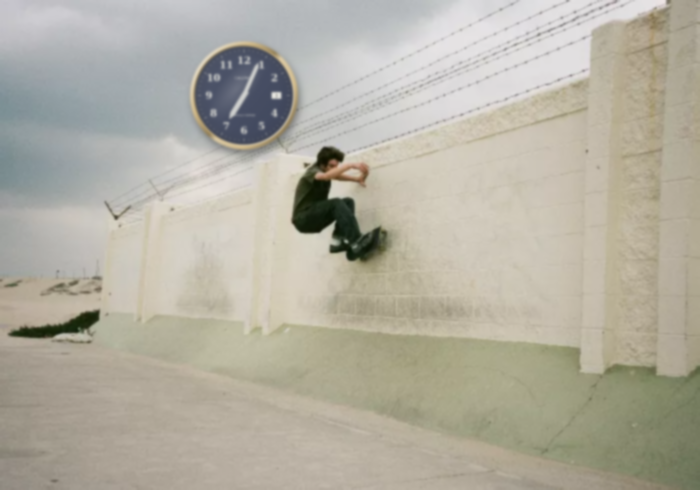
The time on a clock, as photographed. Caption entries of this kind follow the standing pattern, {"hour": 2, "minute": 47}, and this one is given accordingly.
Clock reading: {"hour": 7, "minute": 4}
